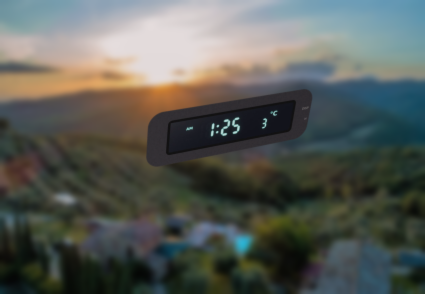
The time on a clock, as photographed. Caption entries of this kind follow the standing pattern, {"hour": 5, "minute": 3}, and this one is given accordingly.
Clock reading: {"hour": 1, "minute": 25}
